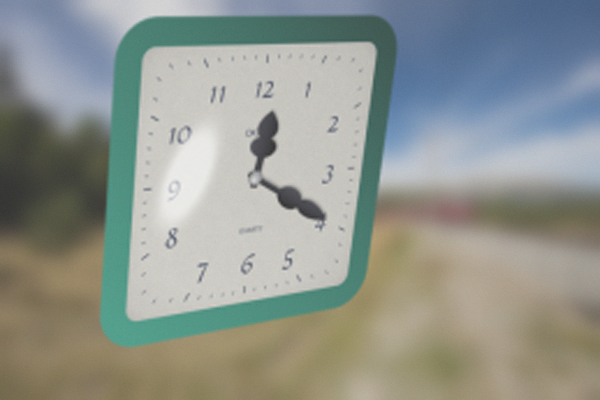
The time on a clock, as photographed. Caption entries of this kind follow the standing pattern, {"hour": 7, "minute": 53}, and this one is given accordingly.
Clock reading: {"hour": 12, "minute": 20}
